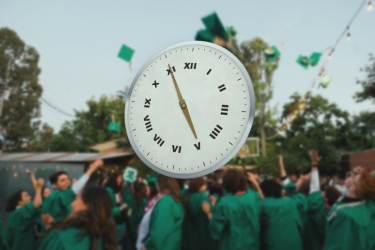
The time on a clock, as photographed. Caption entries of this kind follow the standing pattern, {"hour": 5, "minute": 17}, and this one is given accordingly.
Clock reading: {"hour": 4, "minute": 55}
